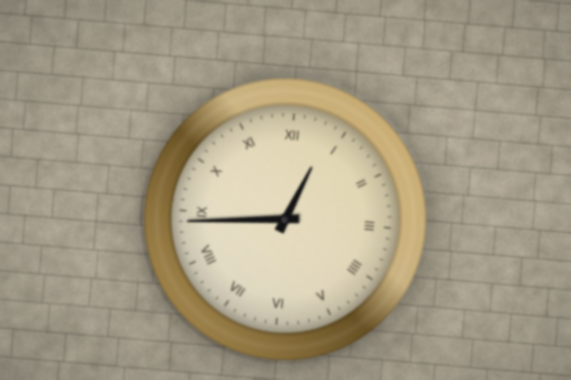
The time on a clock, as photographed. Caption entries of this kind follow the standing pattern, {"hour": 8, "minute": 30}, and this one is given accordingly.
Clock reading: {"hour": 12, "minute": 44}
